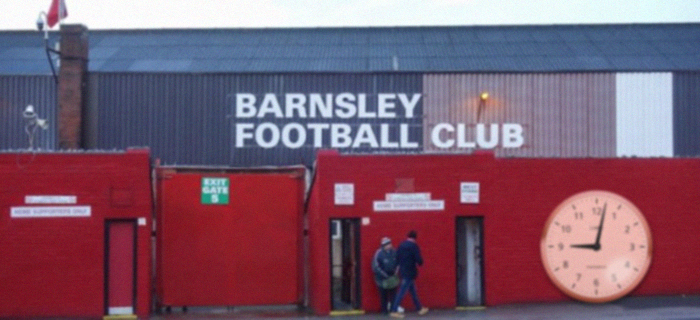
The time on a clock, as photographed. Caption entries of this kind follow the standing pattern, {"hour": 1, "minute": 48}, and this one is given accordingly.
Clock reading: {"hour": 9, "minute": 2}
